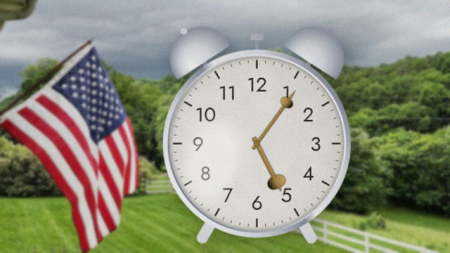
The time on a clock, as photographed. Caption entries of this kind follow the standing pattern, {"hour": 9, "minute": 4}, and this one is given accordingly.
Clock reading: {"hour": 5, "minute": 6}
